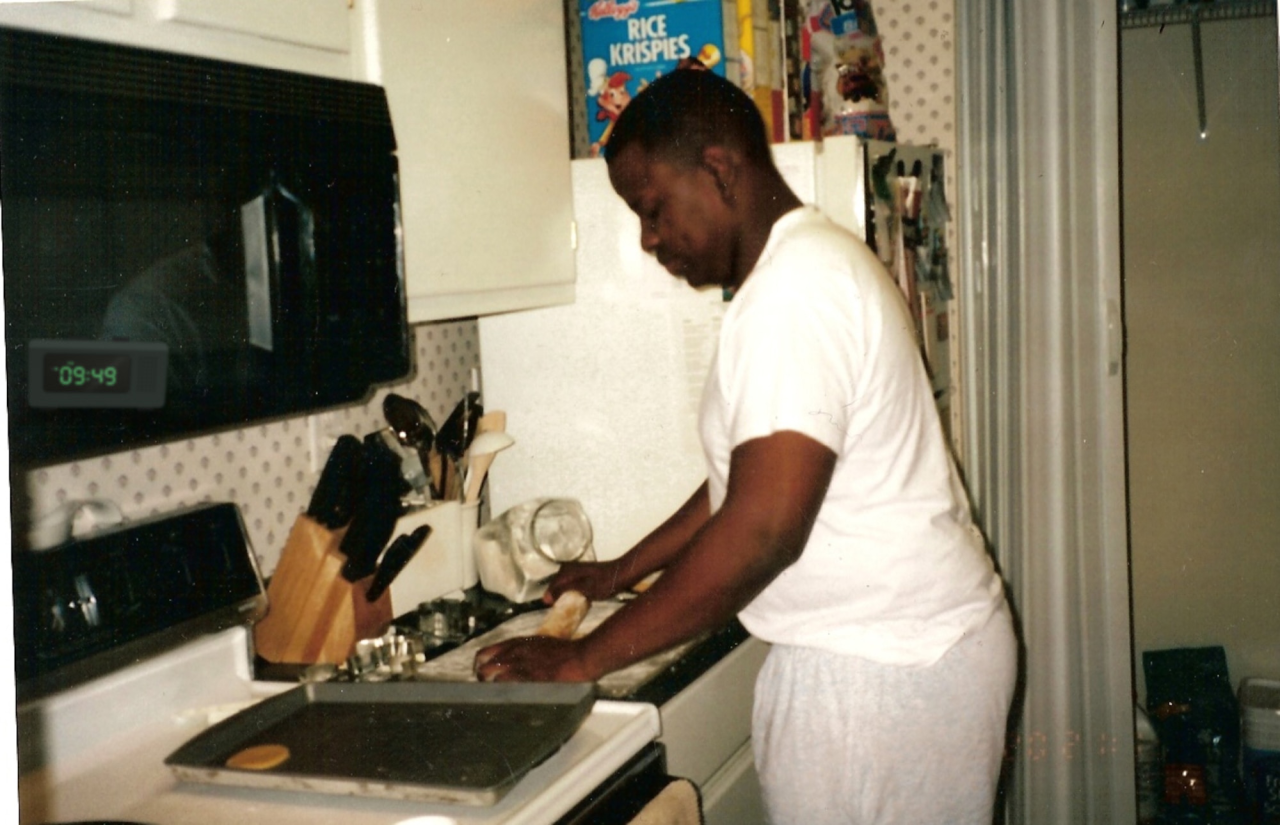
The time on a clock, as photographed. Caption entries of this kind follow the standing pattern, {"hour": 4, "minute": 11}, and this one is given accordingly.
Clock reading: {"hour": 9, "minute": 49}
